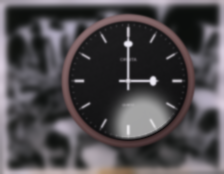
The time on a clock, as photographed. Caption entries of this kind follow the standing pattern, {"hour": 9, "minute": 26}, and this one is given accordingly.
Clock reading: {"hour": 3, "minute": 0}
